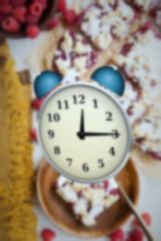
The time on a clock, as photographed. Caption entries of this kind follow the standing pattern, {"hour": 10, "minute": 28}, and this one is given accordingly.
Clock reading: {"hour": 12, "minute": 15}
